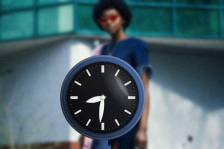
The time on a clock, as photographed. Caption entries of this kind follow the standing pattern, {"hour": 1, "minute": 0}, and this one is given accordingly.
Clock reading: {"hour": 8, "minute": 31}
